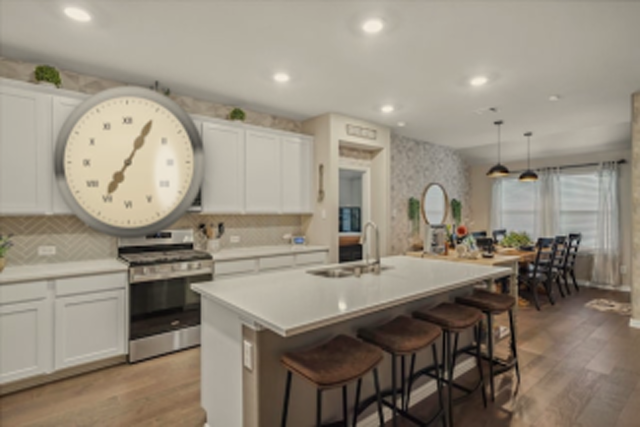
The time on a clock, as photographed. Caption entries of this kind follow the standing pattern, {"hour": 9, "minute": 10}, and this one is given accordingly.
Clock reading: {"hour": 7, "minute": 5}
